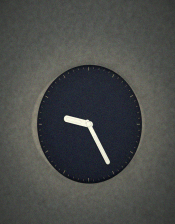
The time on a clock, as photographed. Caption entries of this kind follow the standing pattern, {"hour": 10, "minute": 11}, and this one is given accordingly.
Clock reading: {"hour": 9, "minute": 25}
